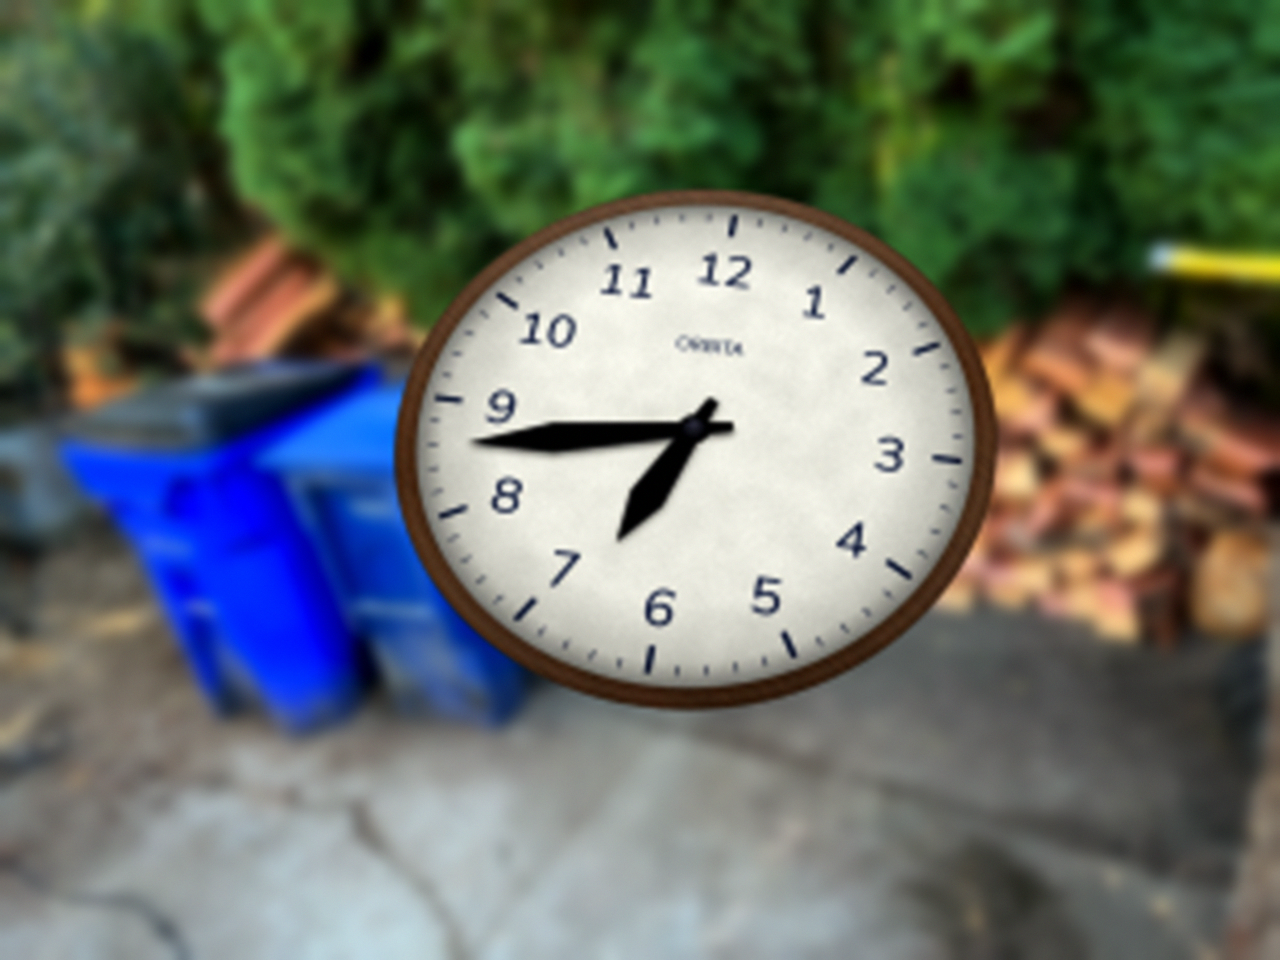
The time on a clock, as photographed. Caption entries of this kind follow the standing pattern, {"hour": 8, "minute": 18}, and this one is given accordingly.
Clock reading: {"hour": 6, "minute": 43}
